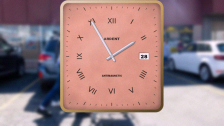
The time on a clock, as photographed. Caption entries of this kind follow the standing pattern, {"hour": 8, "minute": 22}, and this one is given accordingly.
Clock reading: {"hour": 1, "minute": 55}
